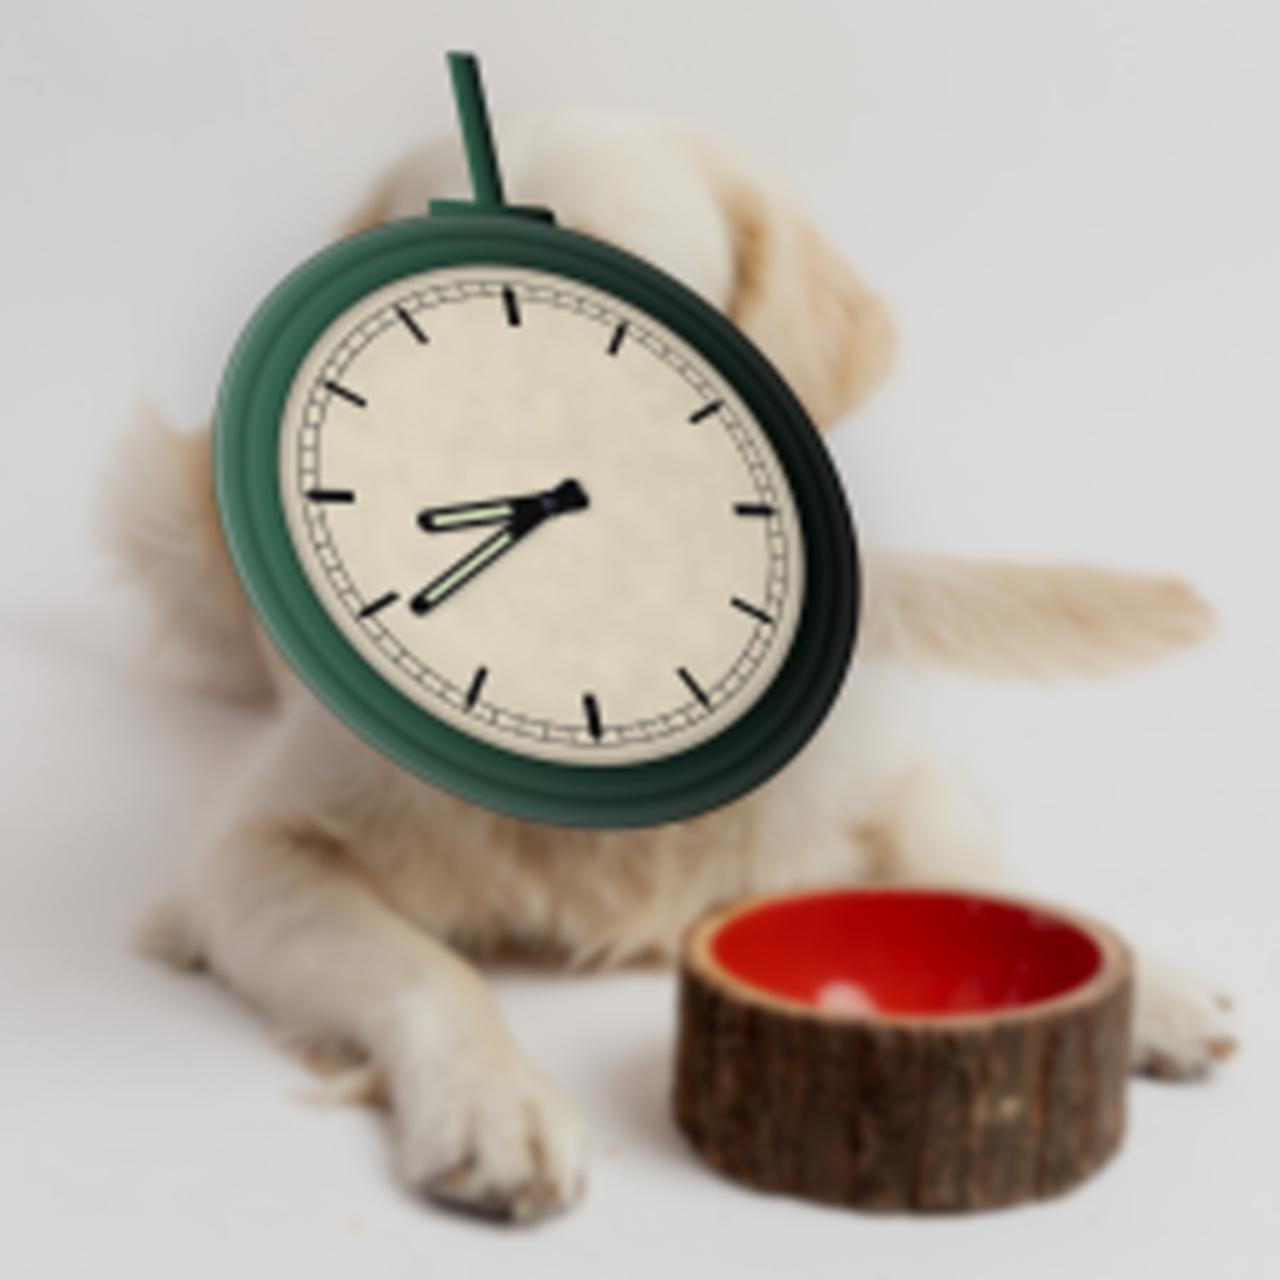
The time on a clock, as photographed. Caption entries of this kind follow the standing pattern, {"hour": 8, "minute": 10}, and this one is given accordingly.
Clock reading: {"hour": 8, "minute": 39}
